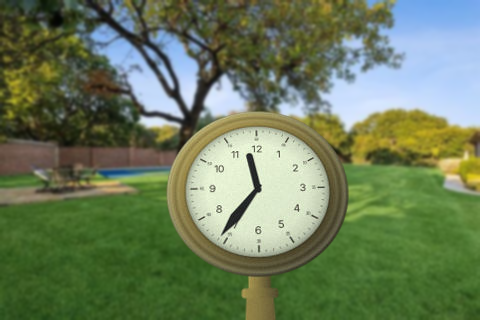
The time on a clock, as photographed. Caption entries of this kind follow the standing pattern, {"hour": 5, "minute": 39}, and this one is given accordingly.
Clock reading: {"hour": 11, "minute": 36}
